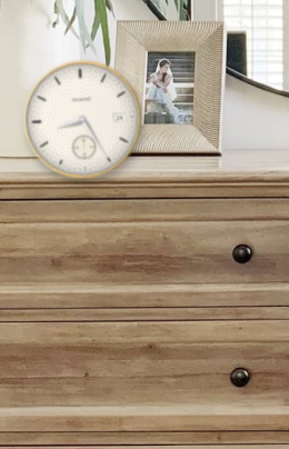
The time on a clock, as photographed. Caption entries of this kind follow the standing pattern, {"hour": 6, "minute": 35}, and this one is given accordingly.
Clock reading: {"hour": 8, "minute": 25}
